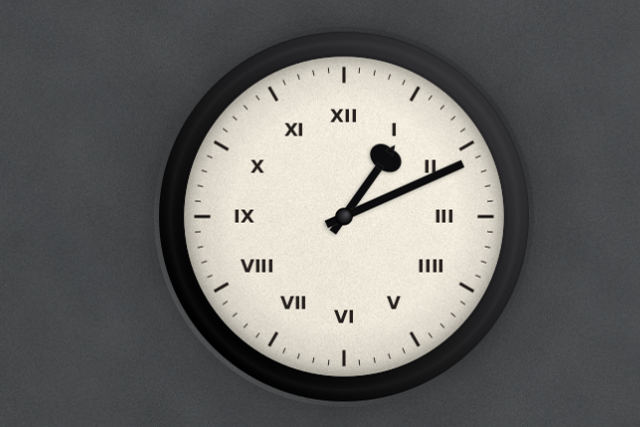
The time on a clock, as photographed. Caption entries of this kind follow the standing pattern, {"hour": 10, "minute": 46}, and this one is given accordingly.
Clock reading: {"hour": 1, "minute": 11}
